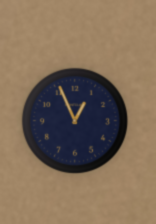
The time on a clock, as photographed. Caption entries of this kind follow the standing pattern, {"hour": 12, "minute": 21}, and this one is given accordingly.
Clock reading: {"hour": 12, "minute": 56}
